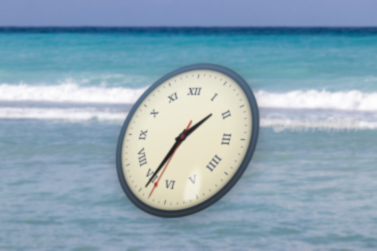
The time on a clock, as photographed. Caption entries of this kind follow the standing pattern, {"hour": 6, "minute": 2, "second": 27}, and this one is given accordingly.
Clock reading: {"hour": 1, "minute": 34, "second": 33}
